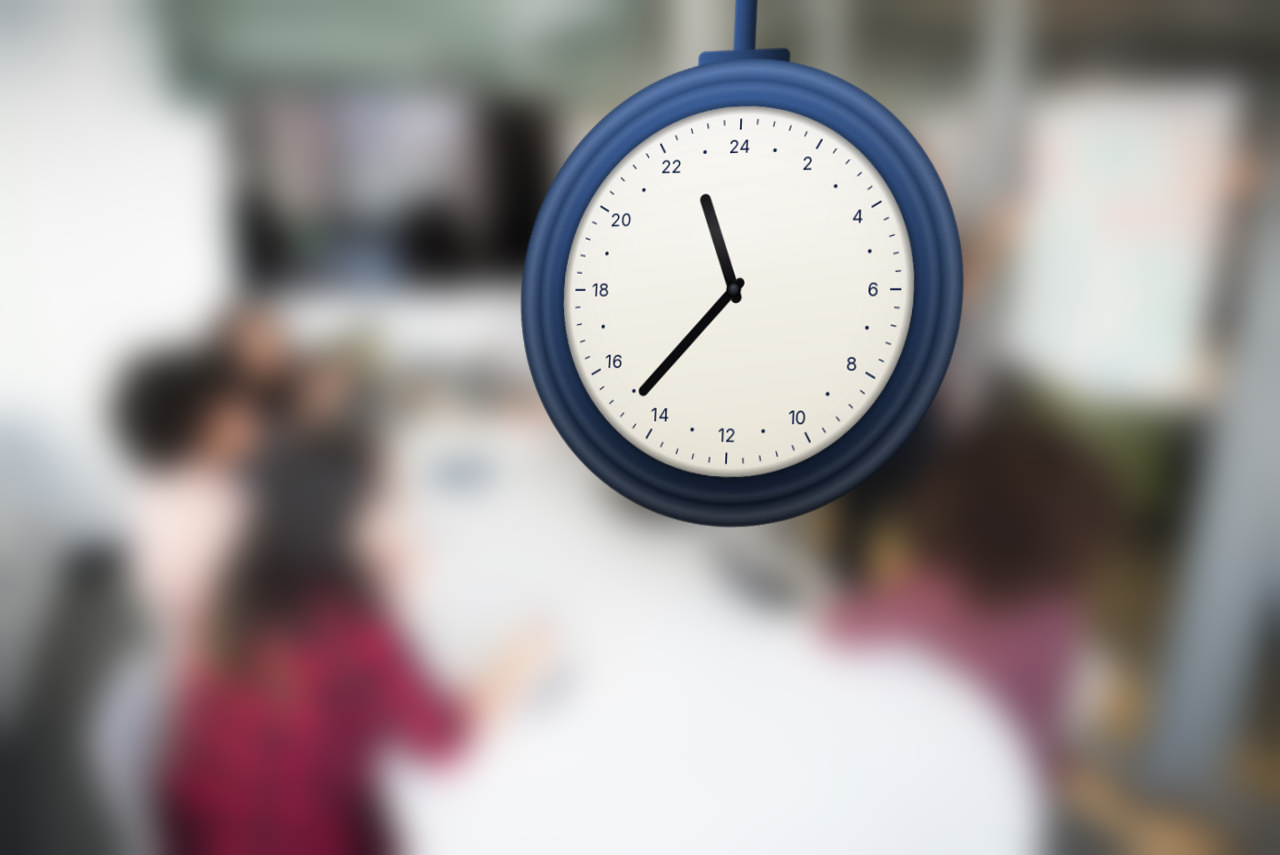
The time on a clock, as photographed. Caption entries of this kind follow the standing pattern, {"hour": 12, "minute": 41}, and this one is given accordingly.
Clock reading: {"hour": 22, "minute": 37}
